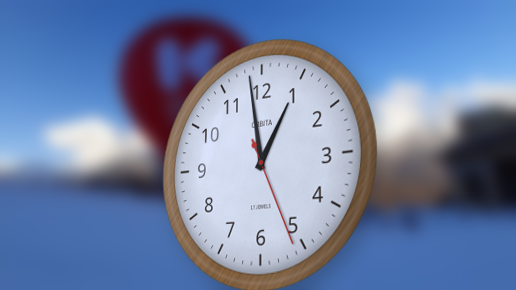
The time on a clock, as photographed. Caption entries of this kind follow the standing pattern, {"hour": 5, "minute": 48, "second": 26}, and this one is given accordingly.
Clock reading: {"hour": 12, "minute": 58, "second": 26}
